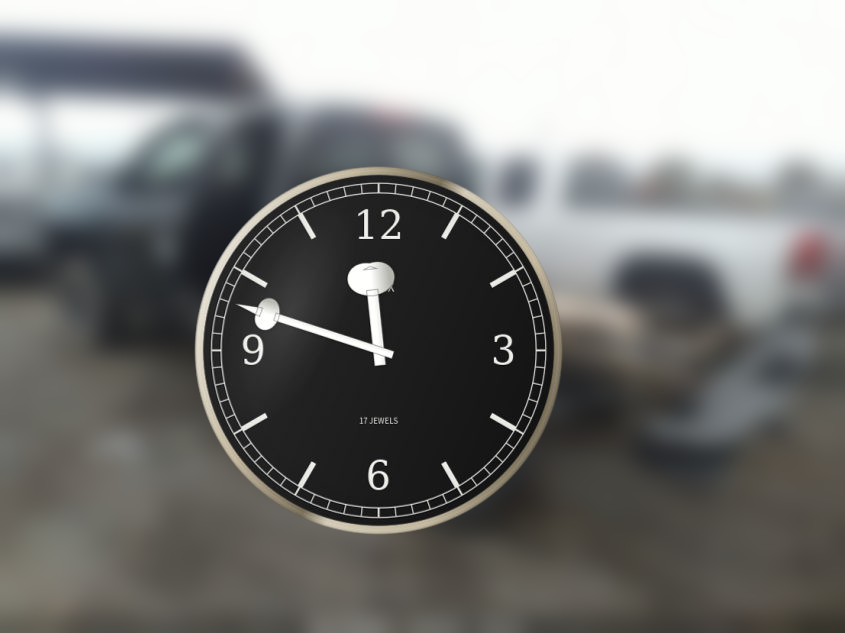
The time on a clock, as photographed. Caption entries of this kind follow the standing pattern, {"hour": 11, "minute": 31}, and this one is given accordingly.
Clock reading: {"hour": 11, "minute": 48}
